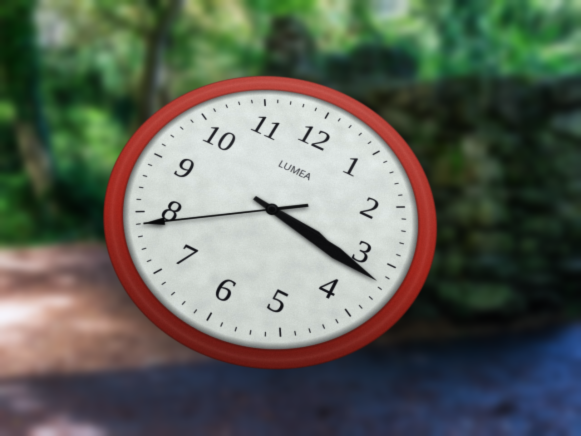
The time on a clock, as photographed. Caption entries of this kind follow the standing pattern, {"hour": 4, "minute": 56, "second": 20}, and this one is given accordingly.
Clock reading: {"hour": 3, "minute": 16, "second": 39}
